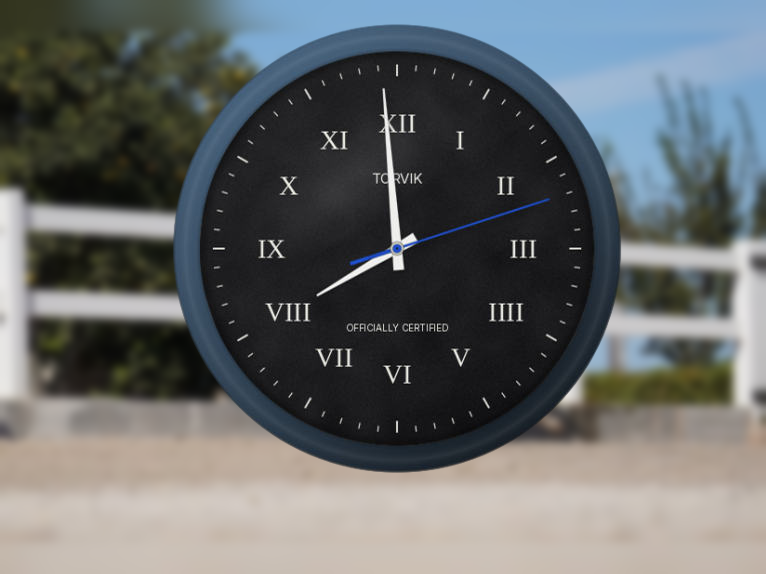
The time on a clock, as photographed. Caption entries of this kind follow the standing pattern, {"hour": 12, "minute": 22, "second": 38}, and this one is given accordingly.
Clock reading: {"hour": 7, "minute": 59, "second": 12}
